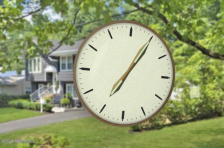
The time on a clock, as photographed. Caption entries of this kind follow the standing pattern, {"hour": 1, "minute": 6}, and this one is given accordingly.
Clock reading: {"hour": 7, "minute": 5}
